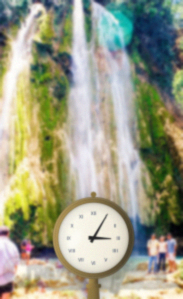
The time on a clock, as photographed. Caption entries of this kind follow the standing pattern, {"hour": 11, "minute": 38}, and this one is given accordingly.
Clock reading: {"hour": 3, "minute": 5}
